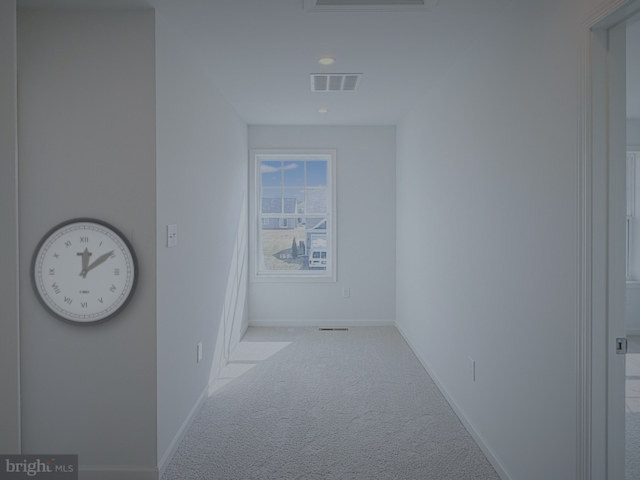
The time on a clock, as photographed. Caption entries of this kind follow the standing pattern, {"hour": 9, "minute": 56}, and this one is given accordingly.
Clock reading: {"hour": 12, "minute": 9}
